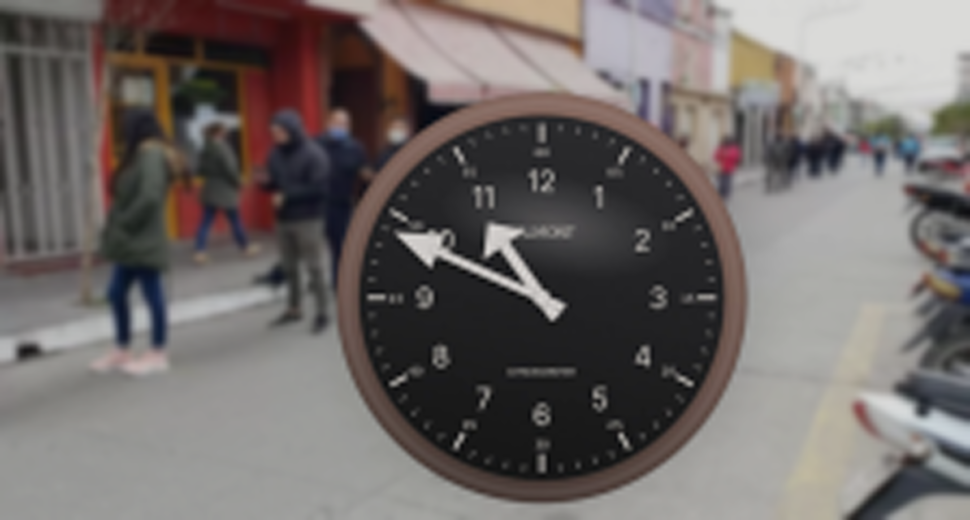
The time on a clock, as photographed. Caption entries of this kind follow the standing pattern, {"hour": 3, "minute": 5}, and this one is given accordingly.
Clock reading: {"hour": 10, "minute": 49}
